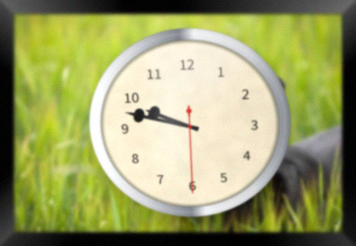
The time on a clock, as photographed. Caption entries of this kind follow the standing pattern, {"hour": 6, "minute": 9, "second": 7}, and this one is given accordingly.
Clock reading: {"hour": 9, "minute": 47, "second": 30}
